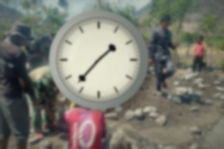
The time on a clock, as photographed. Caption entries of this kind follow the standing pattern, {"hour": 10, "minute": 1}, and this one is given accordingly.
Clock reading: {"hour": 1, "minute": 37}
